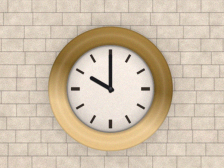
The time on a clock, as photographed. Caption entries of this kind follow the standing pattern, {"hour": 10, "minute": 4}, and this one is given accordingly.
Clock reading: {"hour": 10, "minute": 0}
